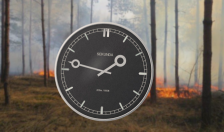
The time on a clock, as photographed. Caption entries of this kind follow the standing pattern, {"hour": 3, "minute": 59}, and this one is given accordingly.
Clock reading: {"hour": 1, "minute": 47}
